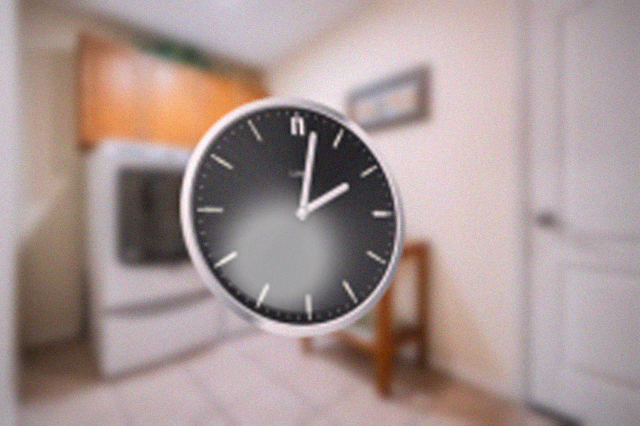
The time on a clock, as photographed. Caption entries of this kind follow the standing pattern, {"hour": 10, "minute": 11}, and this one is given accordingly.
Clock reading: {"hour": 2, "minute": 2}
